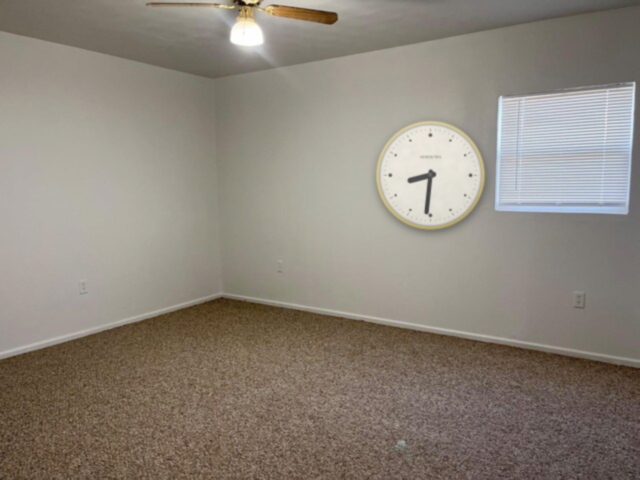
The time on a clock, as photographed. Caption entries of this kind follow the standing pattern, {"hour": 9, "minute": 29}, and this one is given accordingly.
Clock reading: {"hour": 8, "minute": 31}
